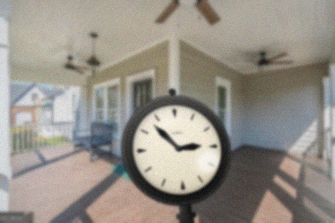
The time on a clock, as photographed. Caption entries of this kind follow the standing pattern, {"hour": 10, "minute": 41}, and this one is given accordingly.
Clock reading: {"hour": 2, "minute": 53}
